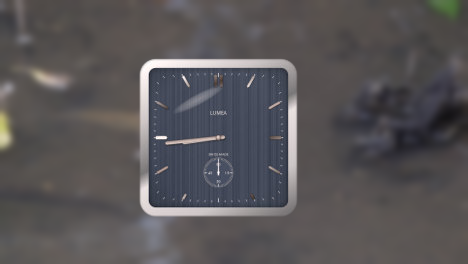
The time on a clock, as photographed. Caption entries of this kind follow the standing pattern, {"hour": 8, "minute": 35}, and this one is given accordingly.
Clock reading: {"hour": 8, "minute": 44}
